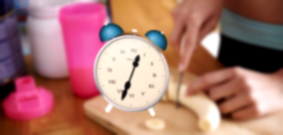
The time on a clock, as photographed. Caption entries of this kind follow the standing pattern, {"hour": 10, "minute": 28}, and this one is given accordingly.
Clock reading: {"hour": 12, "minute": 33}
